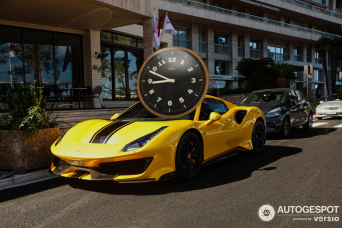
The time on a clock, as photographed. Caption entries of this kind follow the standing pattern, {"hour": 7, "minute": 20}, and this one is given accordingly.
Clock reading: {"hour": 8, "minute": 49}
